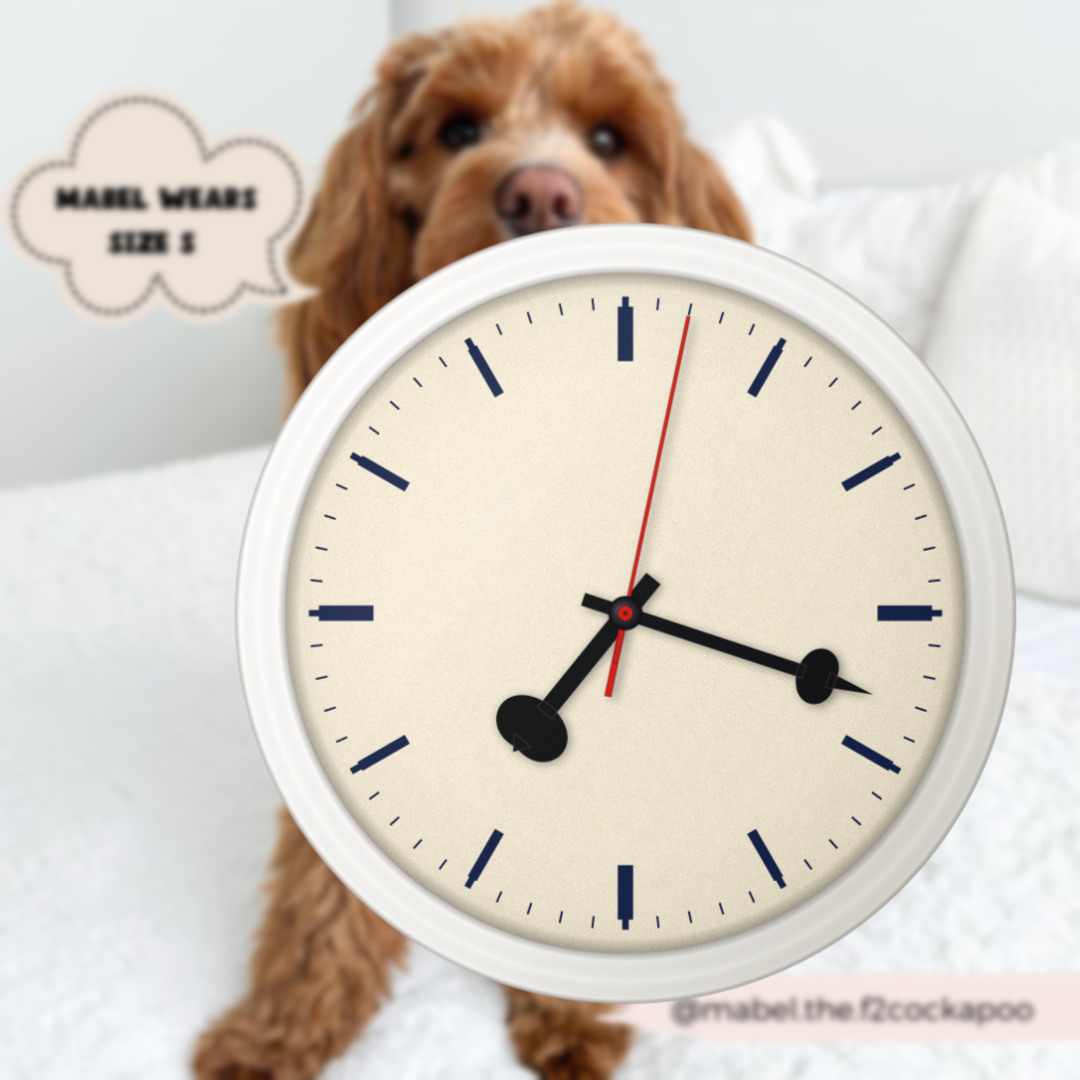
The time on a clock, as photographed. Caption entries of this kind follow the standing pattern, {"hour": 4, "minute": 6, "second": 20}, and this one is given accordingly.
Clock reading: {"hour": 7, "minute": 18, "second": 2}
